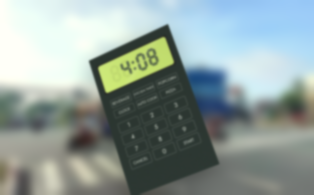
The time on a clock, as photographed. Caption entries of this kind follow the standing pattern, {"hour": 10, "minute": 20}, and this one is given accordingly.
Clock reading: {"hour": 4, "minute": 8}
